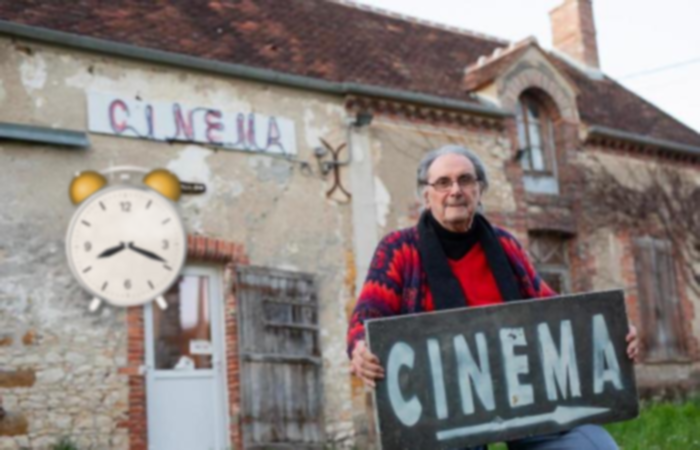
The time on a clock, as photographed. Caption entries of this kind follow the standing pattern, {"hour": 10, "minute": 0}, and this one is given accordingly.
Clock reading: {"hour": 8, "minute": 19}
